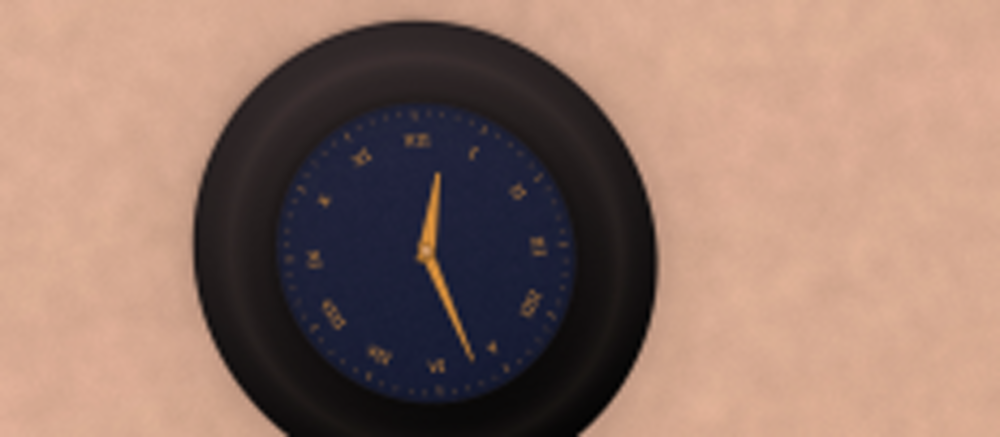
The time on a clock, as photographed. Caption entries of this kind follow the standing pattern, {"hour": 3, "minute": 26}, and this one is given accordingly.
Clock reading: {"hour": 12, "minute": 27}
